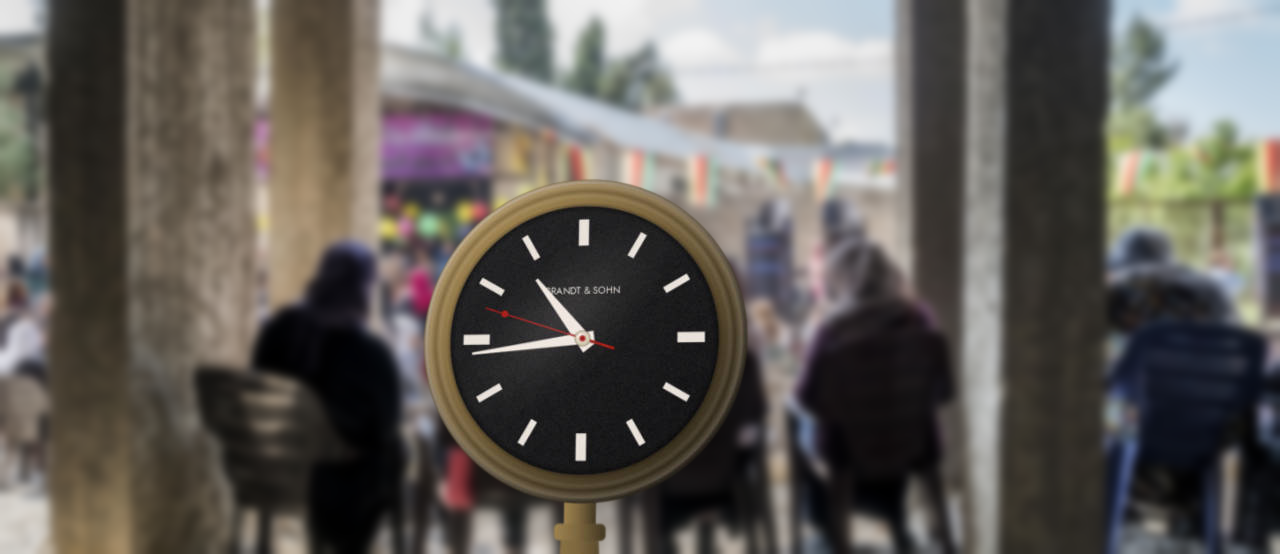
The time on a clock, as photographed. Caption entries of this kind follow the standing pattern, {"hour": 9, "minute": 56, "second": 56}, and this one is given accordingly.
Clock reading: {"hour": 10, "minute": 43, "second": 48}
